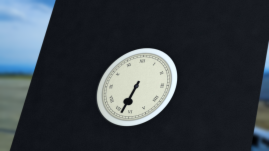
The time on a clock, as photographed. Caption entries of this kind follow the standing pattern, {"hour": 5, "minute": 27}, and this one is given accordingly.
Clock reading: {"hour": 6, "minute": 33}
